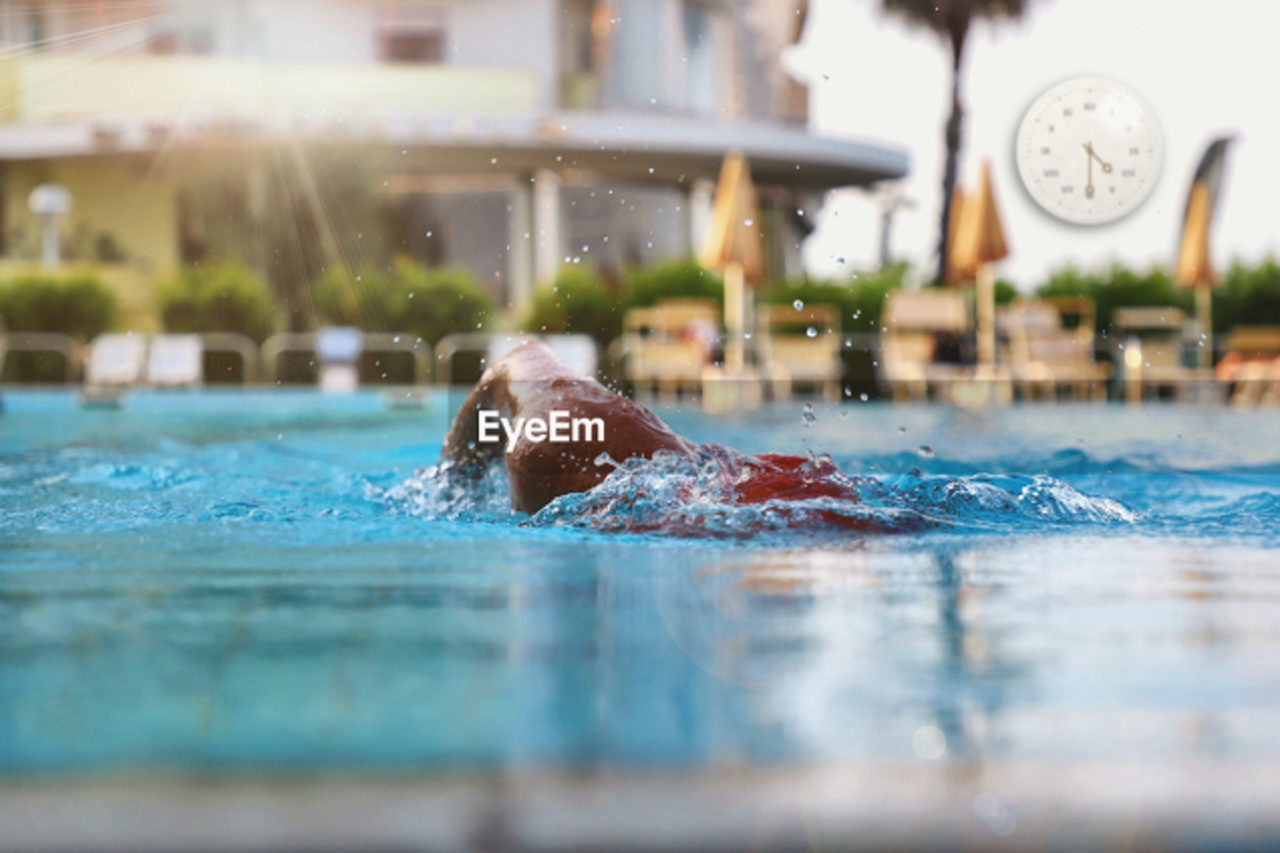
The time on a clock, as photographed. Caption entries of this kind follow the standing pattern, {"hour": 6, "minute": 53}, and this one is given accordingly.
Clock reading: {"hour": 4, "minute": 30}
